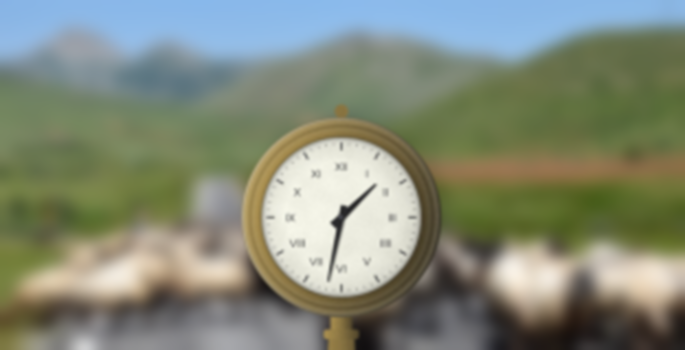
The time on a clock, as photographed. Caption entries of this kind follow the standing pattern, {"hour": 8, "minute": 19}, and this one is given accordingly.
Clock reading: {"hour": 1, "minute": 32}
